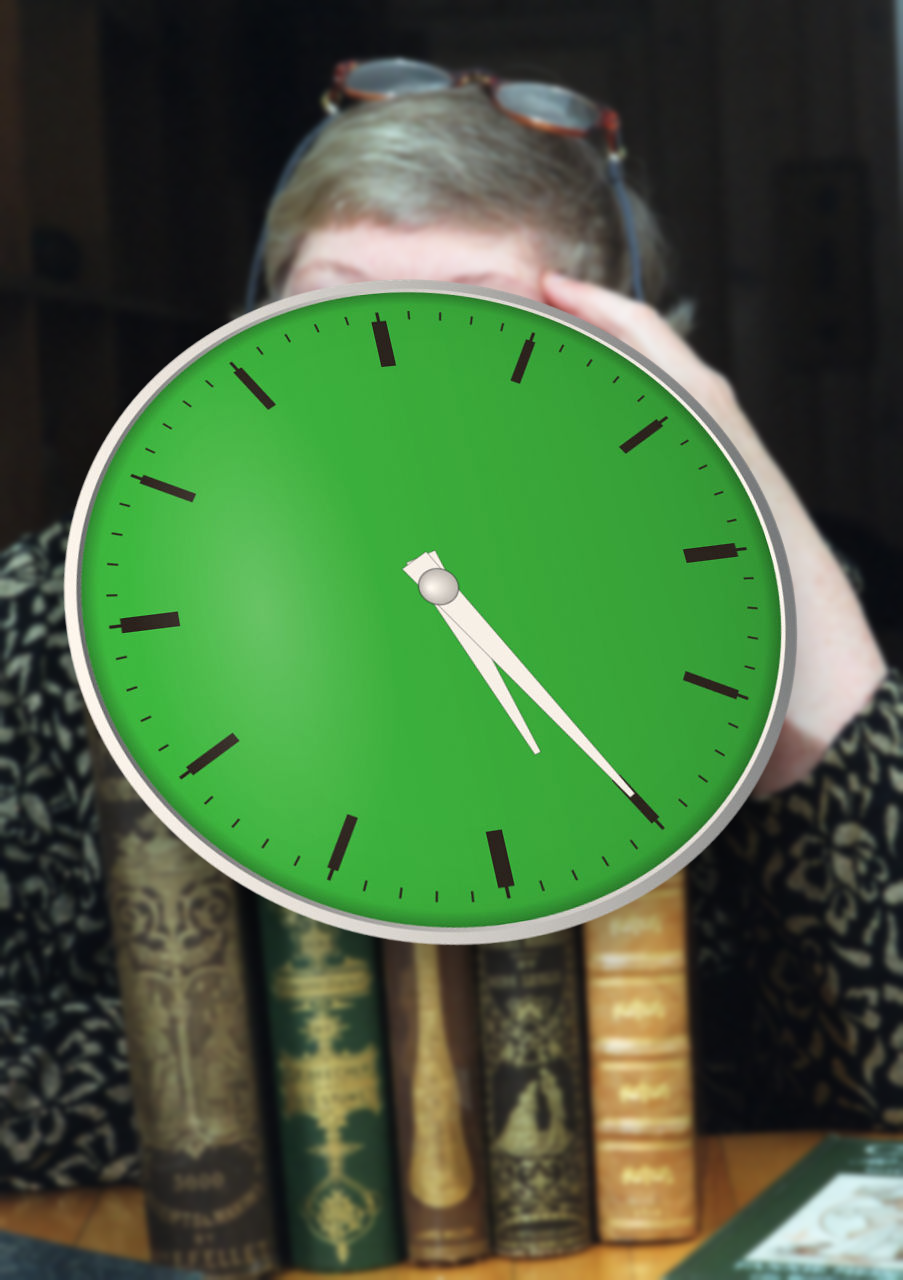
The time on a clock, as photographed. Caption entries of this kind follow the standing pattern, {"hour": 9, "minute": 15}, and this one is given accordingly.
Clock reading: {"hour": 5, "minute": 25}
